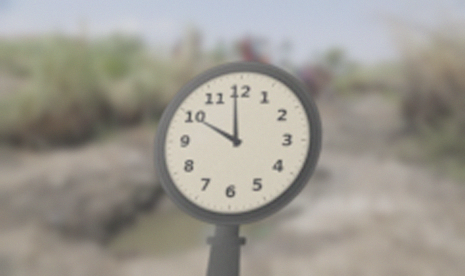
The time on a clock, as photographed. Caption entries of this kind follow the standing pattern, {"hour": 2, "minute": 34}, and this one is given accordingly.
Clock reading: {"hour": 9, "minute": 59}
